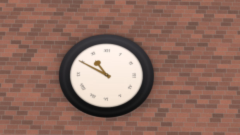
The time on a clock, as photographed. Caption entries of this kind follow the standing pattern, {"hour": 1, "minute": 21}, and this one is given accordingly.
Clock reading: {"hour": 10, "minute": 50}
